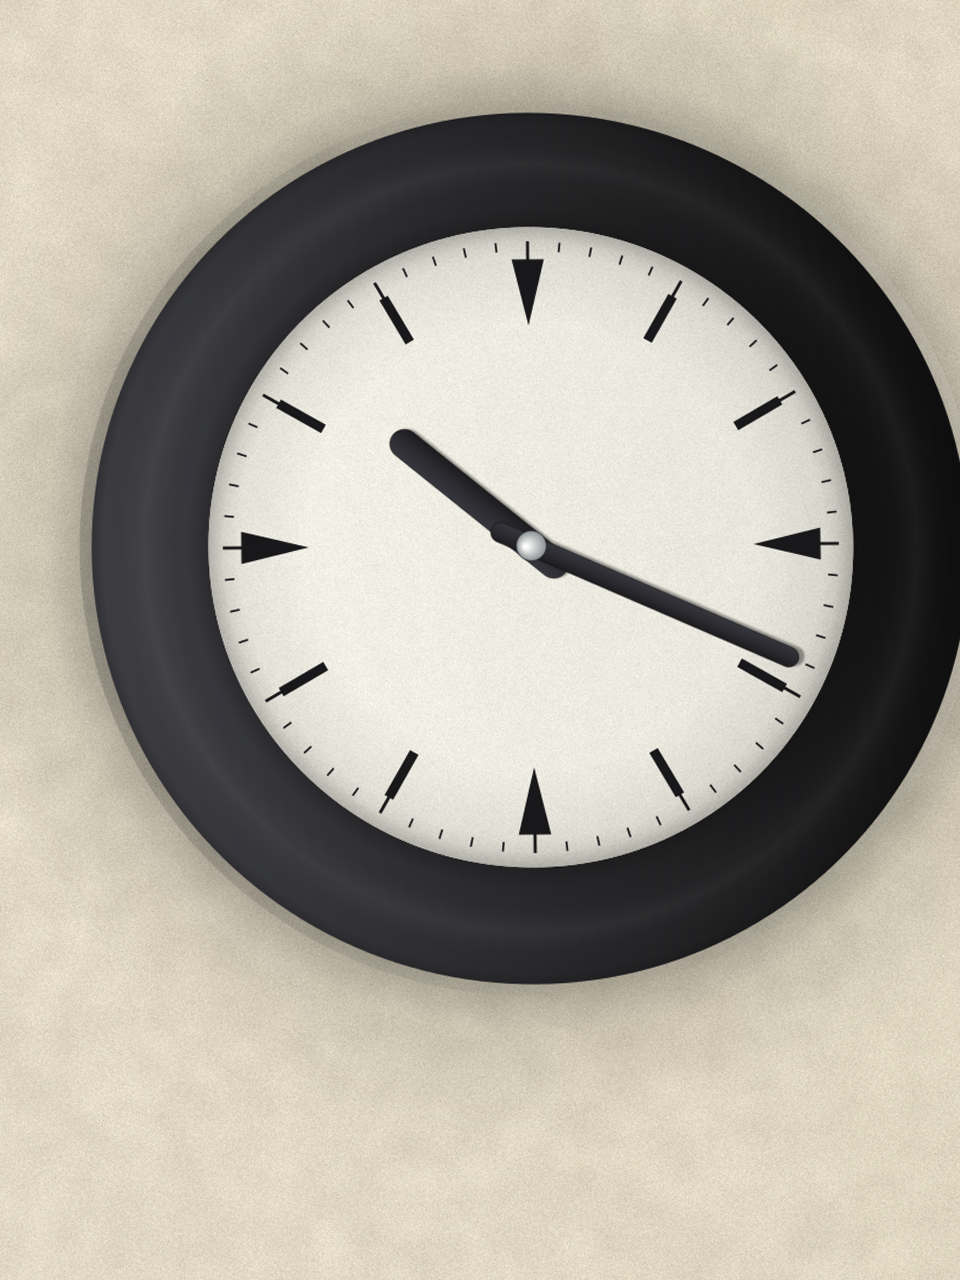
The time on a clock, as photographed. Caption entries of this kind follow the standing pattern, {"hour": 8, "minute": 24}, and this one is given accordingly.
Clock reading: {"hour": 10, "minute": 19}
